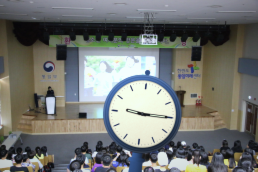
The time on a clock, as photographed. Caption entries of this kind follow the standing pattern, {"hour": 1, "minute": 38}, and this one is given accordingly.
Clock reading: {"hour": 9, "minute": 15}
